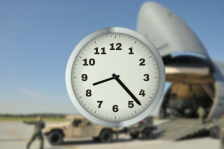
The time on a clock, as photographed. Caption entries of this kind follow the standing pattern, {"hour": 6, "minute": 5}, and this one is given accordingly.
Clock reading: {"hour": 8, "minute": 23}
